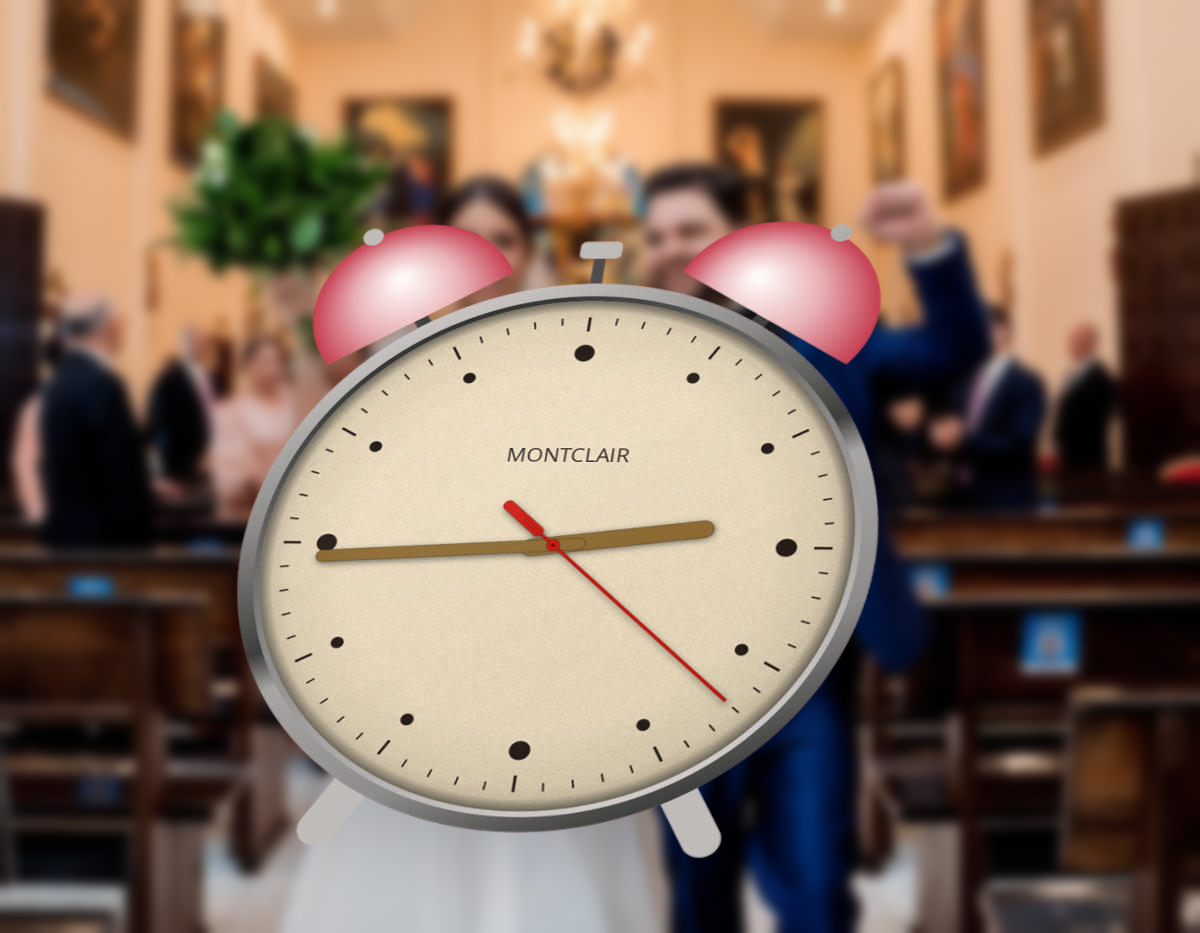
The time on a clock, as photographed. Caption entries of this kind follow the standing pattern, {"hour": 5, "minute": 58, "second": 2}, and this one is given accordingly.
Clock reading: {"hour": 2, "minute": 44, "second": 22}
